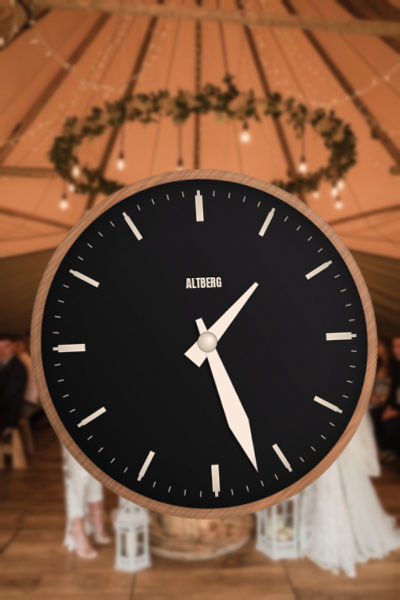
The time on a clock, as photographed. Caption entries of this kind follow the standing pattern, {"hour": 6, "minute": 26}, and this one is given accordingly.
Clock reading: {"hour": 1, "minute": 27}
